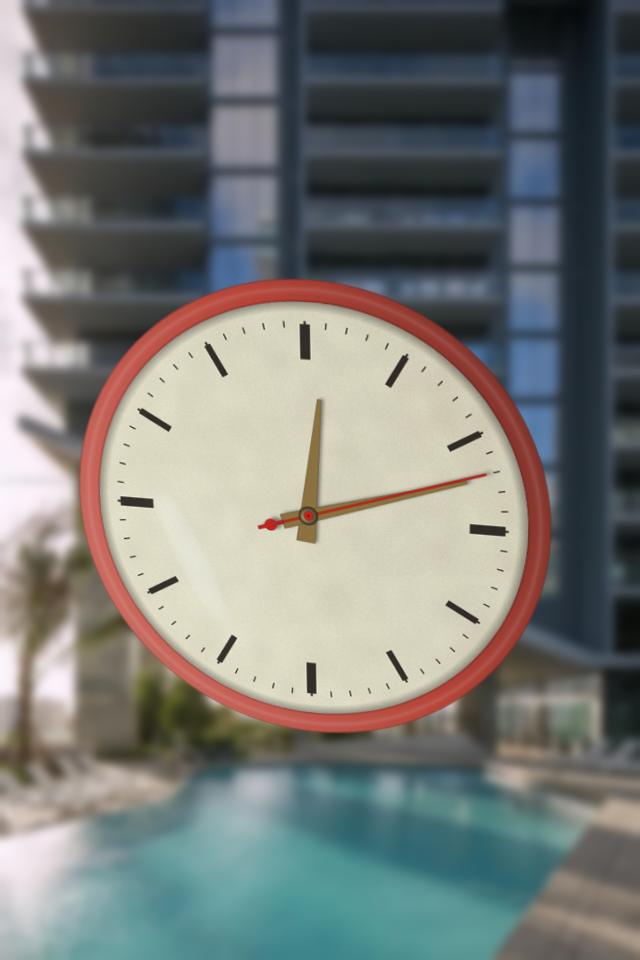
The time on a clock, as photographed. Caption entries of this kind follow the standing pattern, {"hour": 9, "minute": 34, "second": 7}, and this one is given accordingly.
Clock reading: {"hour": 12, "minute": 12, "second": 12}
